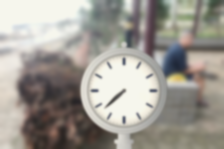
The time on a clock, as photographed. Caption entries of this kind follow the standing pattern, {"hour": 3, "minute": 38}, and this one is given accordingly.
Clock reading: {"hour": 7, "minute": 38}
